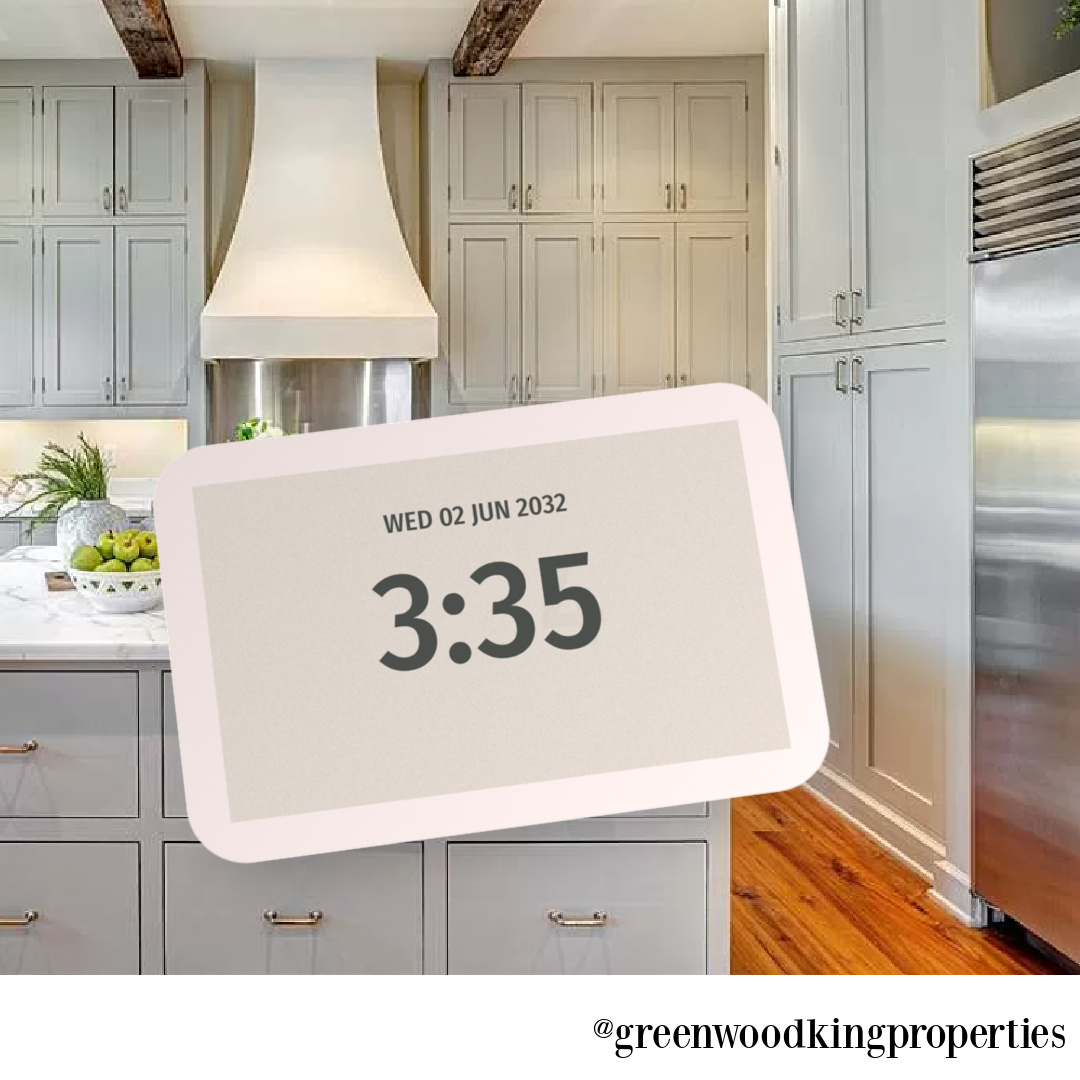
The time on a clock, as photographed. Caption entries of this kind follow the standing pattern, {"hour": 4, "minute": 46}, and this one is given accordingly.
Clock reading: {"hour": 3, "minute": 35}
